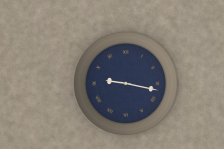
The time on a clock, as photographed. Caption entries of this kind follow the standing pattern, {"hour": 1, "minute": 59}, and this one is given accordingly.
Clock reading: {"hour": 9, "minute": 17}
